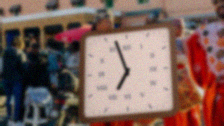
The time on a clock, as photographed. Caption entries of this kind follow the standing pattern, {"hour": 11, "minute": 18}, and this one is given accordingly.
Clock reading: {"hour": 6, "minute": 57}
